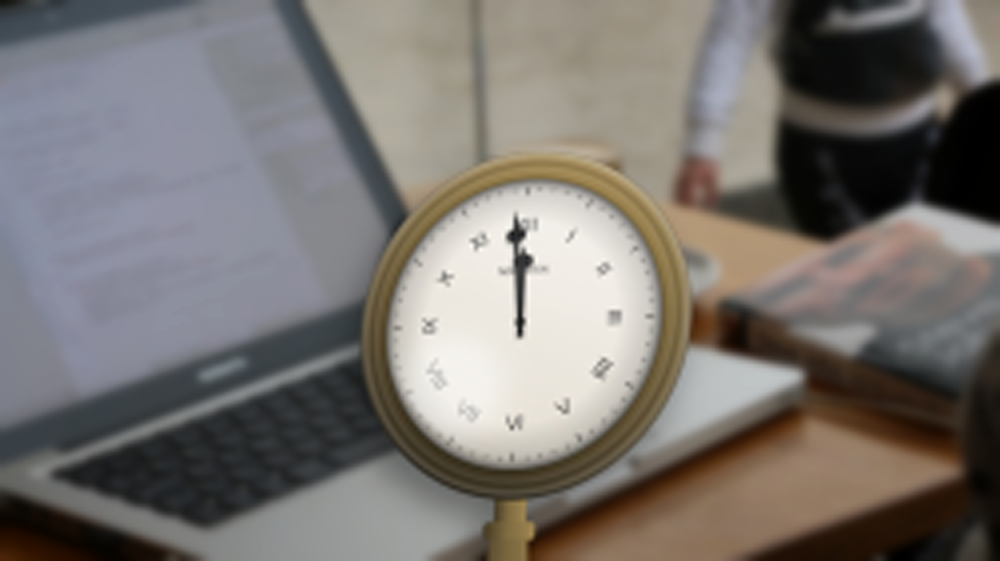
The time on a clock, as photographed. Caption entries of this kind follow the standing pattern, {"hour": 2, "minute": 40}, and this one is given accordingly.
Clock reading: {"hour": 11, "minute": 59}
